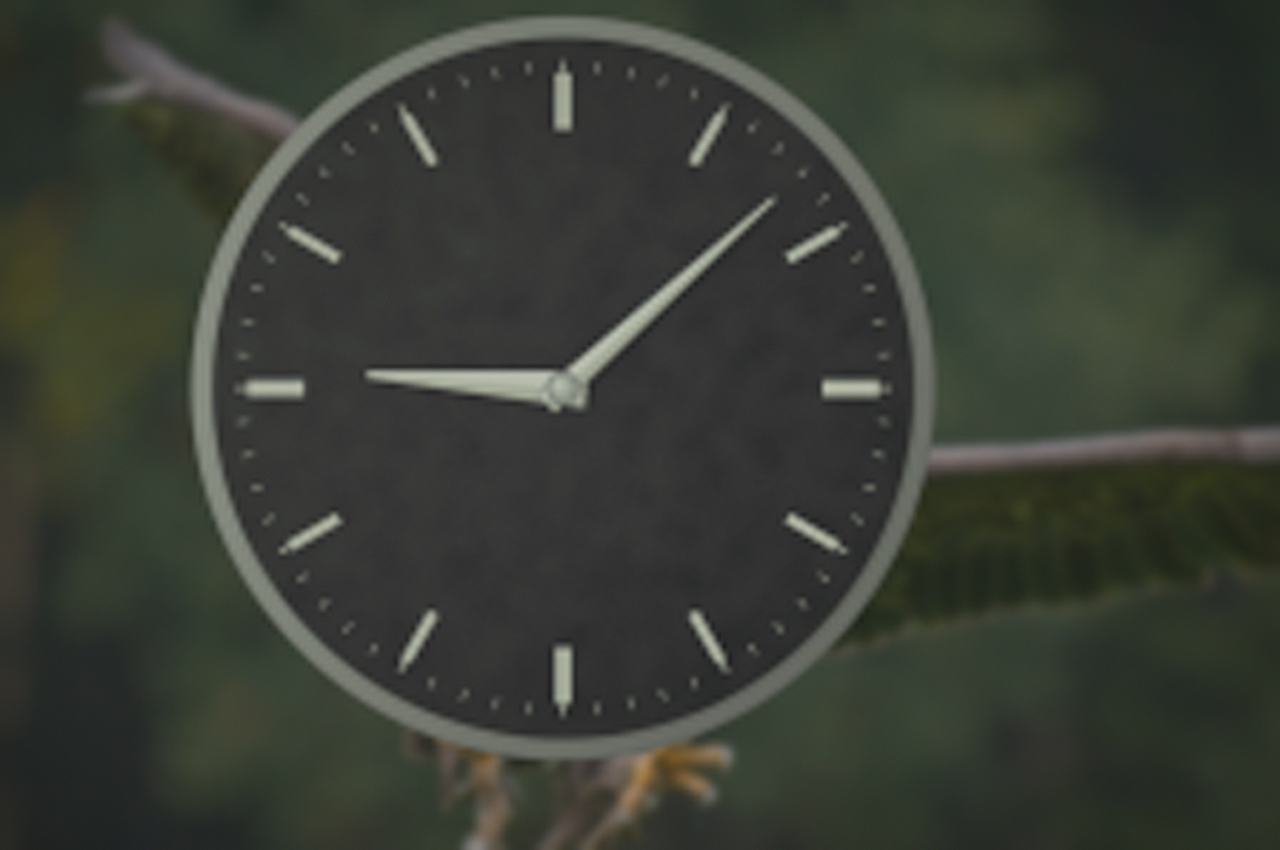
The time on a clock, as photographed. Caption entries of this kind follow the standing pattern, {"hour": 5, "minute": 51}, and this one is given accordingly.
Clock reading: {"hour": 9, "minute": 8}
